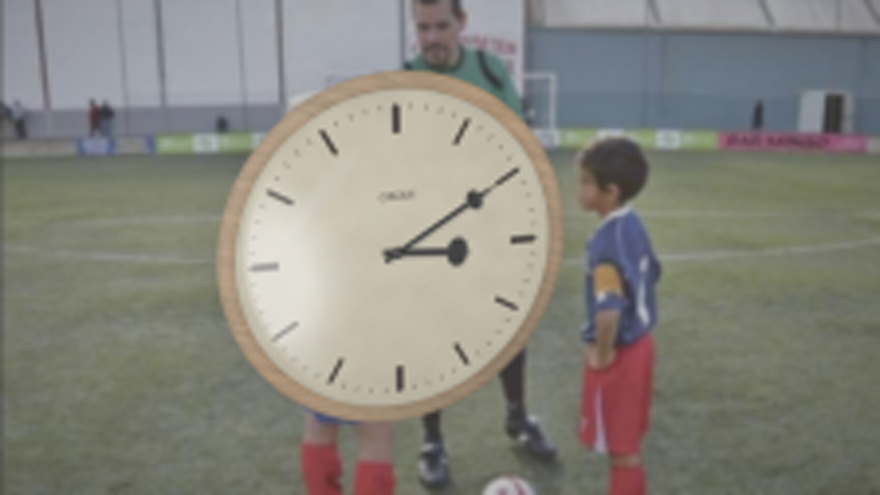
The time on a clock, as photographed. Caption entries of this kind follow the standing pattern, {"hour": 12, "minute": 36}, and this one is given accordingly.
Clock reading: {"hour": 3, "minute": 10}
